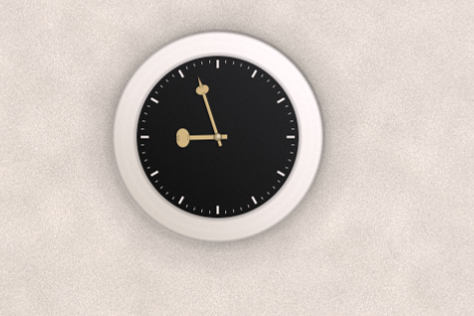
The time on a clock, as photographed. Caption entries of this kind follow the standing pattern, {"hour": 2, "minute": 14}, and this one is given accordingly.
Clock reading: {"hour": 8, "minute": 57}
